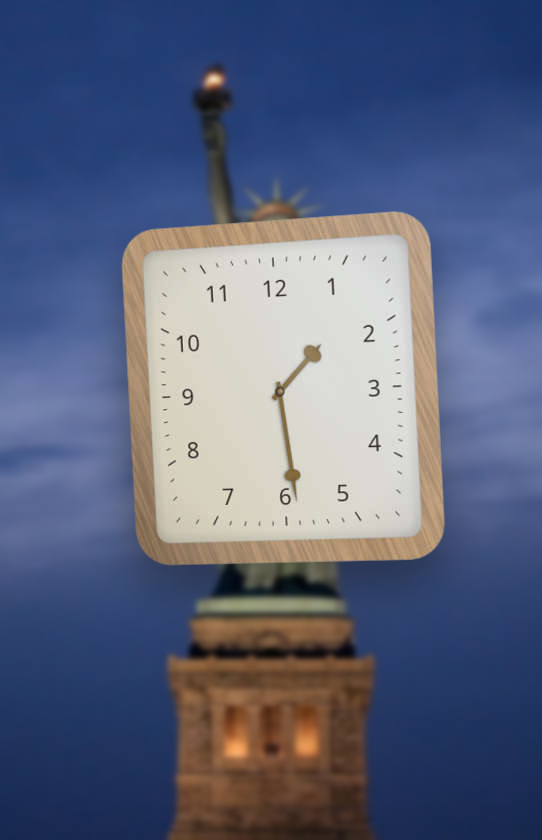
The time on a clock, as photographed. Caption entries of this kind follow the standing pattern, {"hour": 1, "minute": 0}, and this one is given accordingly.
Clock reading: {"hour": 1, "minute": 29}
